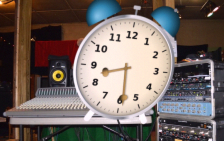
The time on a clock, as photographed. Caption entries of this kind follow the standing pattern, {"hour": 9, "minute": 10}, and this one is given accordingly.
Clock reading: {"hour": 8, "minute": 29}
